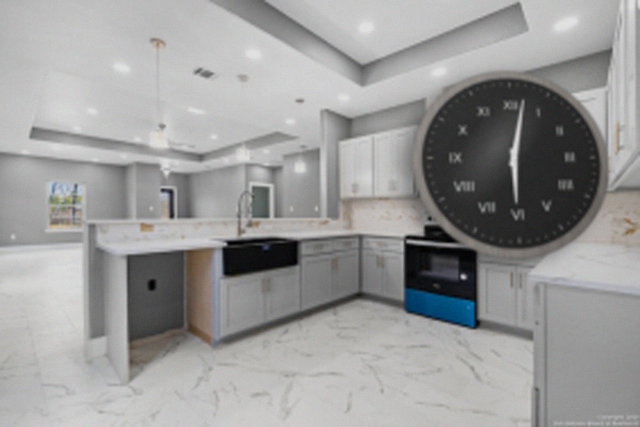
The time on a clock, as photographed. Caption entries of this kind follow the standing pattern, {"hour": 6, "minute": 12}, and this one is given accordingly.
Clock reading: {"hour": 6, "minute": 2}
